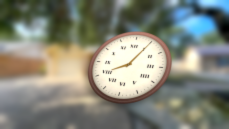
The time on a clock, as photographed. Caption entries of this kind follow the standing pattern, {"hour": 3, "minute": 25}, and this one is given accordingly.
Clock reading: {"hour": 8, "minute": 5}
